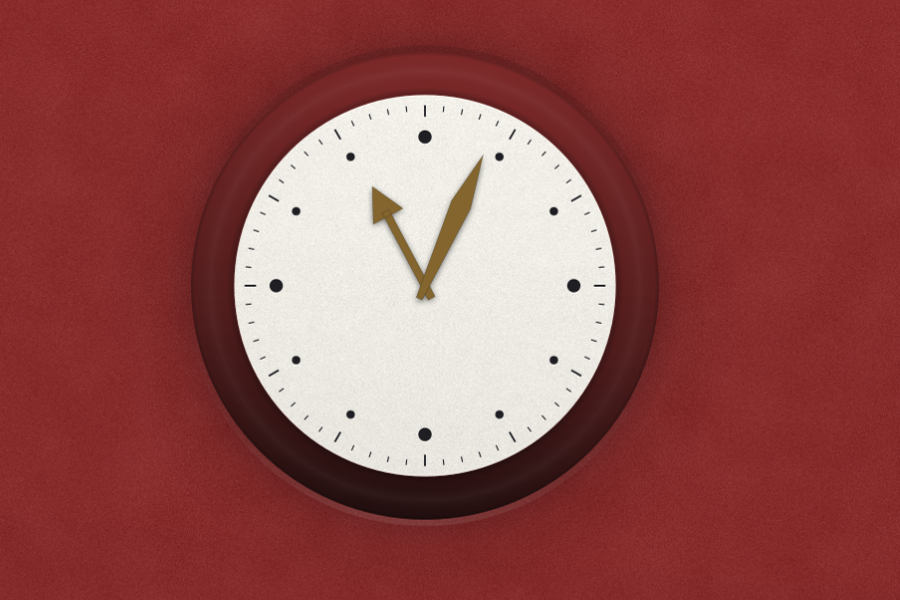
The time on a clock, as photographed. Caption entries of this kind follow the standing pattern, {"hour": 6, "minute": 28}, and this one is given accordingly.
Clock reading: {"hour": 11, "minute": 4}
